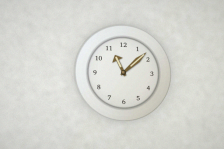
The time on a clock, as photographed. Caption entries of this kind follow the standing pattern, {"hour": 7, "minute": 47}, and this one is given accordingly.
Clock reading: {"hour": 11, "minute": 8}
